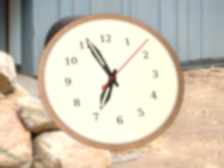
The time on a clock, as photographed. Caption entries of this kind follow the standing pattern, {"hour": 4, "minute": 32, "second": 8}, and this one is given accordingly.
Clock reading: {"hour": 6, "minute": 56, "second": 8}
